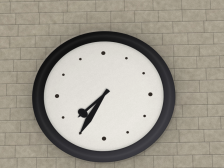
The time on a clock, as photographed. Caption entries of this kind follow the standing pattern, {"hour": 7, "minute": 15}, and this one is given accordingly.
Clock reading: {"hour": 7, "minute": 35}
